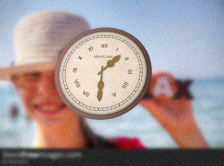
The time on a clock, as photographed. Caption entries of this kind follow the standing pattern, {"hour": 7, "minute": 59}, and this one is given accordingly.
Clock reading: {"hour": 1, "minute": 30}
